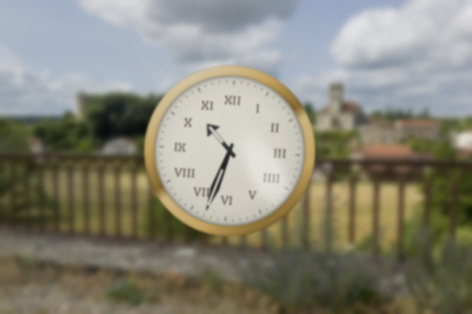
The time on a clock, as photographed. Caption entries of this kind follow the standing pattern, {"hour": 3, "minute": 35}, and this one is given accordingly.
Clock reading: {"hour": 10, "minute": 33}
